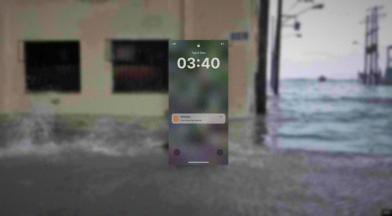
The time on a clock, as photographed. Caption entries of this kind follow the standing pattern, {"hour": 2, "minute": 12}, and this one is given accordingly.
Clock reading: {"hour": 3, "minute": 40}
